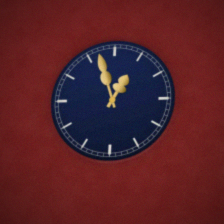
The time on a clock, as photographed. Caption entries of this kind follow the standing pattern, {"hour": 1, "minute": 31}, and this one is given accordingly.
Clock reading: {"hour": 12, "minute": 57}
